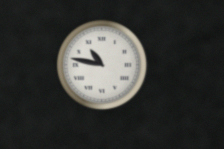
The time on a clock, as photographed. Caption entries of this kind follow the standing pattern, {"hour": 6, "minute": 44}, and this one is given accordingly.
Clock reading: {"hour": 10, "minute": 47}
